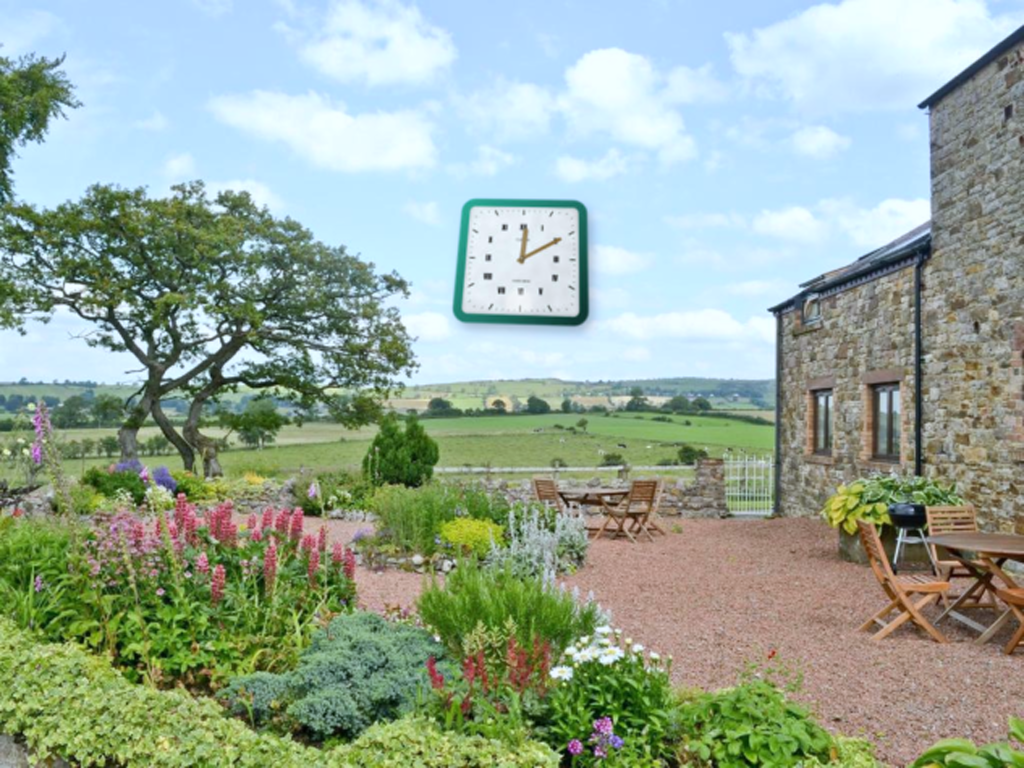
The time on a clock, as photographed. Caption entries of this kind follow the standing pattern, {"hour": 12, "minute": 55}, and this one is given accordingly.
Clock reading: {"hour": 12, "minute": 10}
